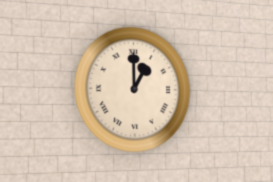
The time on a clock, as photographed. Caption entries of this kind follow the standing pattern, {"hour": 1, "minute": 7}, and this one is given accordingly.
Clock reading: {"hour": 1, "minute": 0}
